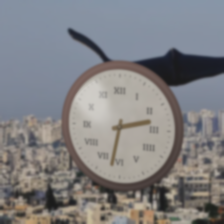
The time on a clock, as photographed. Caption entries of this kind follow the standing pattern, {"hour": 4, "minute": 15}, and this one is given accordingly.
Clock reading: {"hour": 2, "minute": 32}
